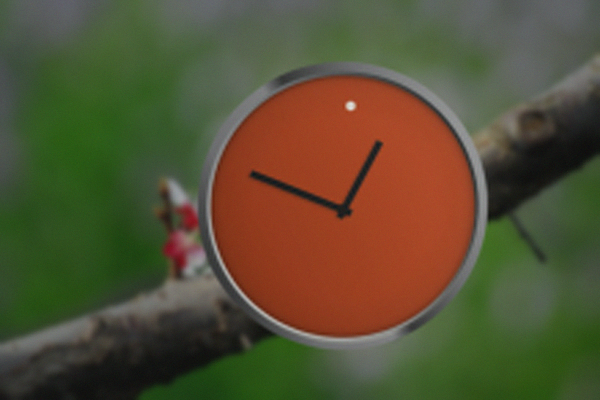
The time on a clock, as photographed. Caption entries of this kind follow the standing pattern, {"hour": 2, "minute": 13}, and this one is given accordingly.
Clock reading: {"hour": 12, "minute": 48}
